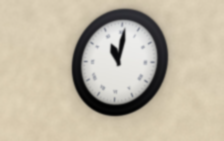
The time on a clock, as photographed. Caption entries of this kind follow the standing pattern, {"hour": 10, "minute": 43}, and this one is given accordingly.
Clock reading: {"hour": 11, "minute": 1}
